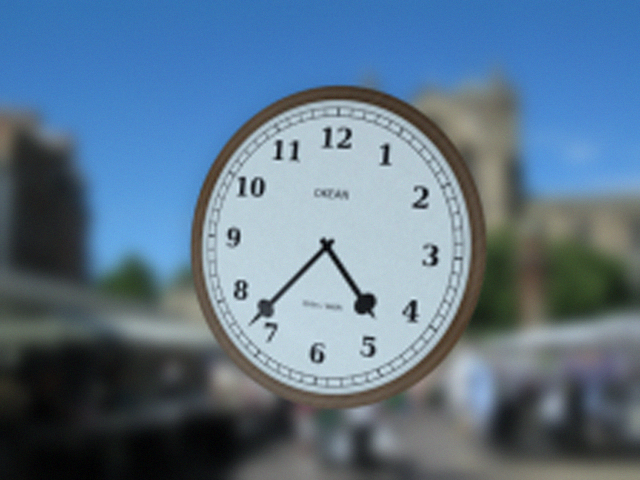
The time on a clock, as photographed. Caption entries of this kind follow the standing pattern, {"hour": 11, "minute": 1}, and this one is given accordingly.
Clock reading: {"hour": 4, "minute": 37}
